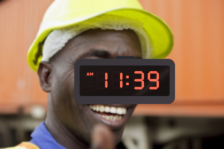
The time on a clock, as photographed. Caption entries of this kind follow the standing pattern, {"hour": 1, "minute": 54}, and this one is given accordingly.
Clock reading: {"hour": 11, "minute": 39}
